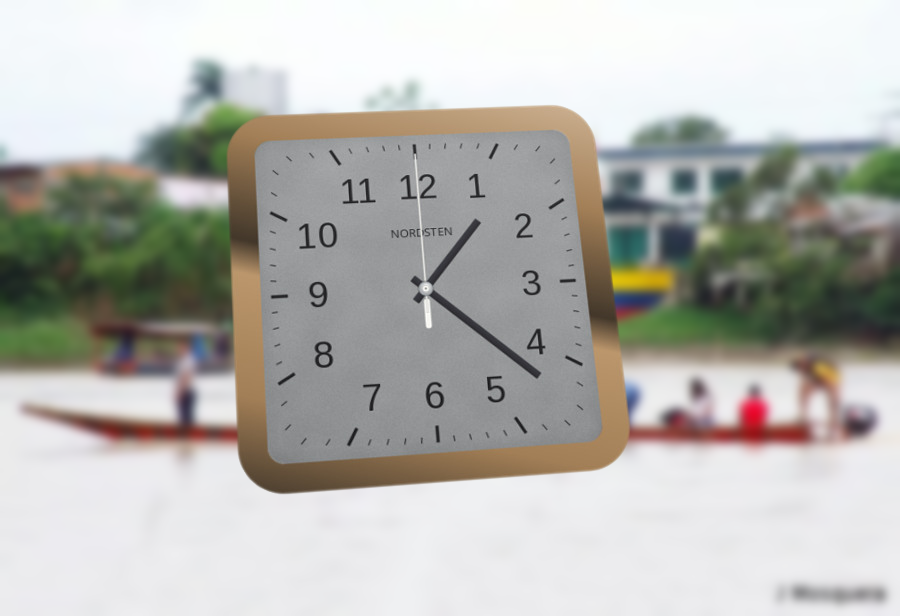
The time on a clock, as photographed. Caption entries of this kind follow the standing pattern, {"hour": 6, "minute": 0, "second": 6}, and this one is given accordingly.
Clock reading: {"hour": 1, "minute": 22, "second": 0}
